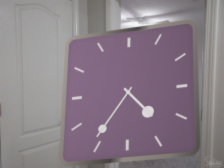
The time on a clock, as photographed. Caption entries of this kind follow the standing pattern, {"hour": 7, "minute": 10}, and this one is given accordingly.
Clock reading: {"hour": 4, "minute": 36}
